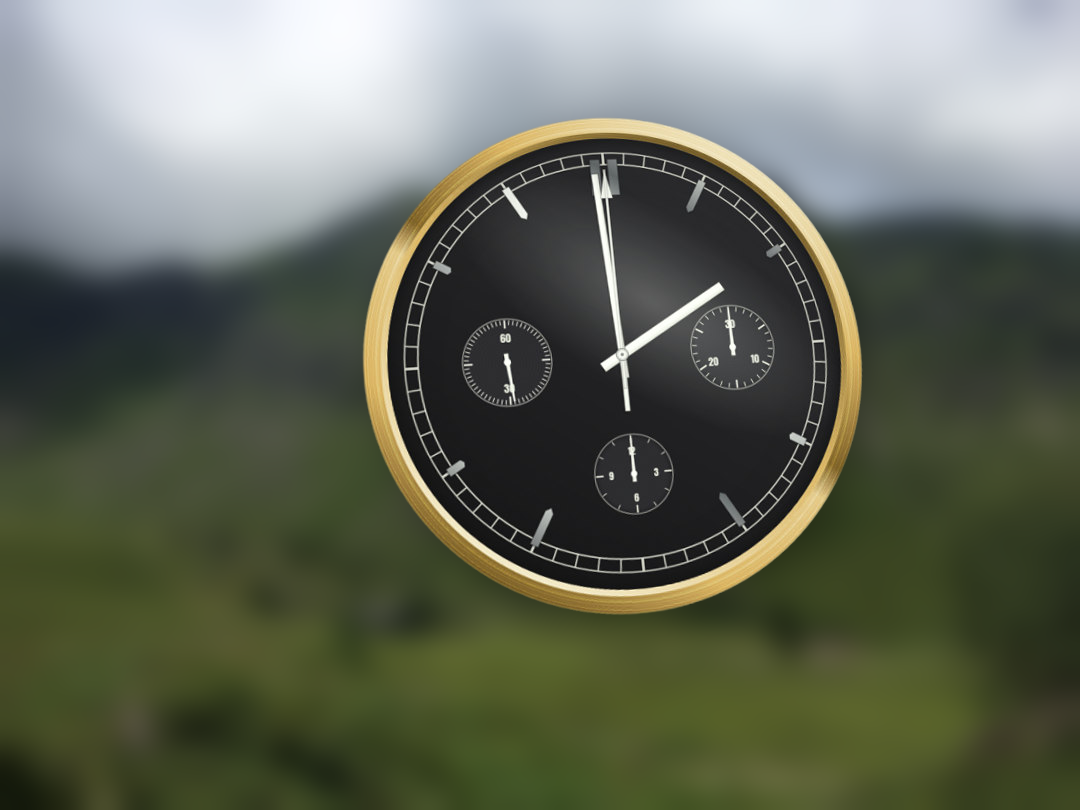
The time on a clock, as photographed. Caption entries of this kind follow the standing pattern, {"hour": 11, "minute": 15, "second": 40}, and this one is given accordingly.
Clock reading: {"hour": 1, "minute": 59, "second": 29}
